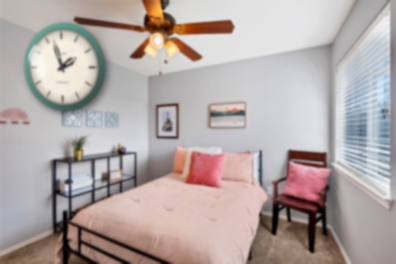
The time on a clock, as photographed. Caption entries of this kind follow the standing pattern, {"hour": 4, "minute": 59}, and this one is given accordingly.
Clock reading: {"hour": 1, "minute": 57}
